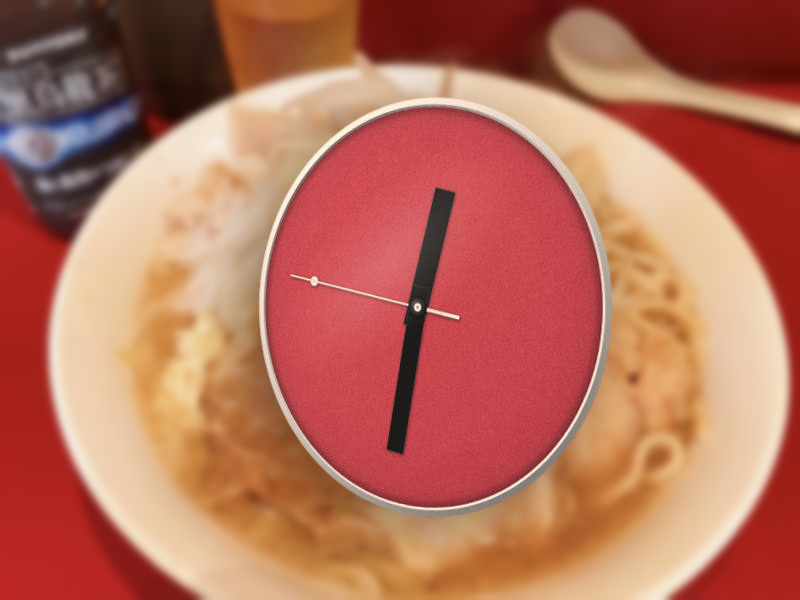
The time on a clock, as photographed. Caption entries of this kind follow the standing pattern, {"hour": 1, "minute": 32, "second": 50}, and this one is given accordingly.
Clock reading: {"hour": 12, "minute": 31, "second": 47}
